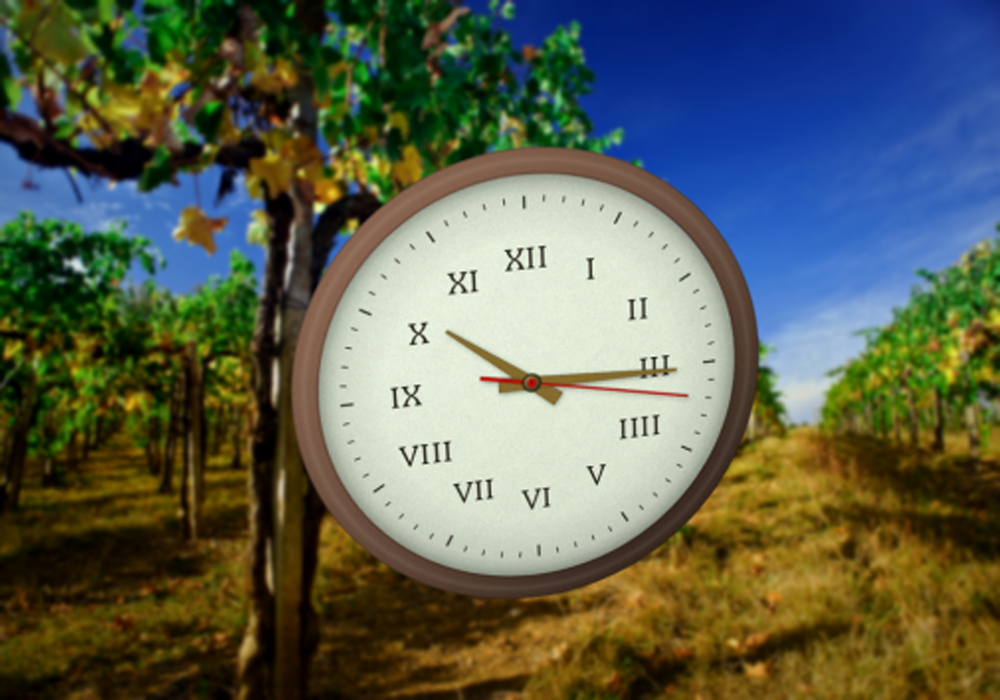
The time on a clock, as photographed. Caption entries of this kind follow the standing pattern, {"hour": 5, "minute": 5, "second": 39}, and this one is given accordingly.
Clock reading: {"hour": 10, "minute": 15, "second": 17}
